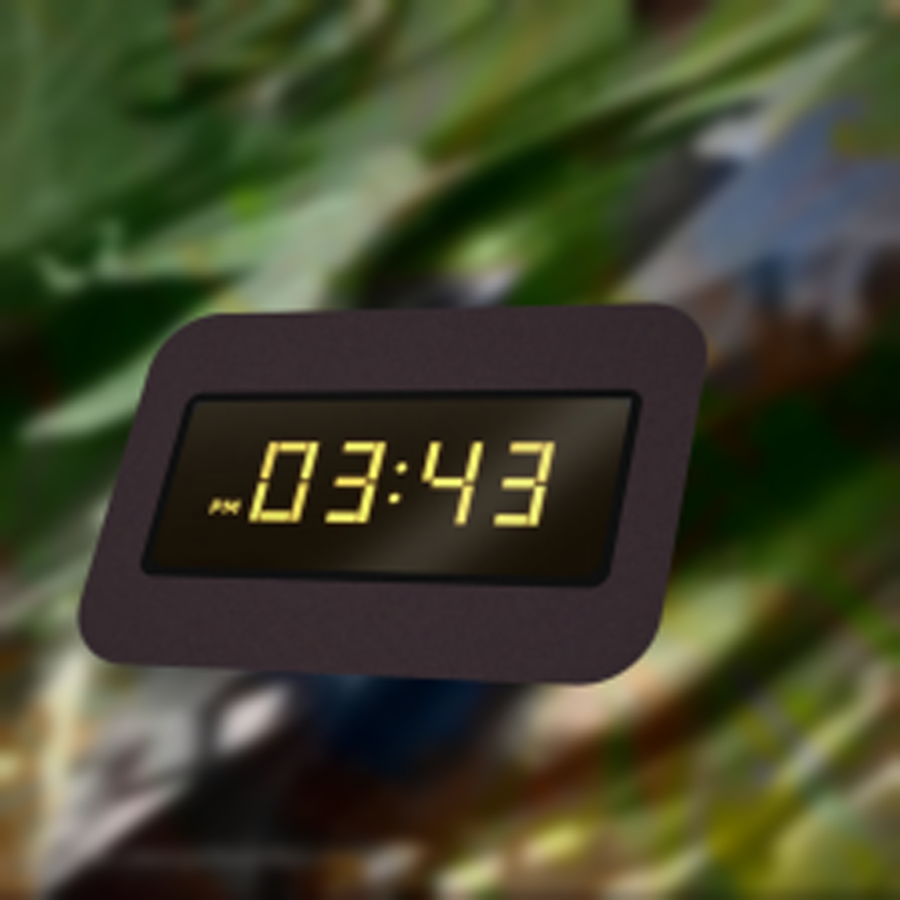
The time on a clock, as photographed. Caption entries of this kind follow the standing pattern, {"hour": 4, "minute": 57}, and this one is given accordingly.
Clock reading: {"hour": 3, "minute": 43}
